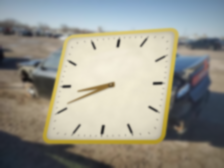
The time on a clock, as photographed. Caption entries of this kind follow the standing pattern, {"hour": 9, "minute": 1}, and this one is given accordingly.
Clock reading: {"hour": 8, "minute": 41}
